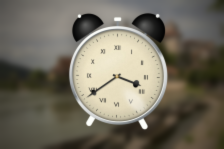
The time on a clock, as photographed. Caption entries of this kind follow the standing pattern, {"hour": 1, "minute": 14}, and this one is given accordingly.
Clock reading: {"hour": 3, "minute": 39}
